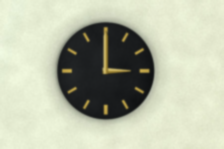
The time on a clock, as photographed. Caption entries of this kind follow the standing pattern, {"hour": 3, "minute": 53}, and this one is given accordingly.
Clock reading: {"hour": 3, "minute": 0}
